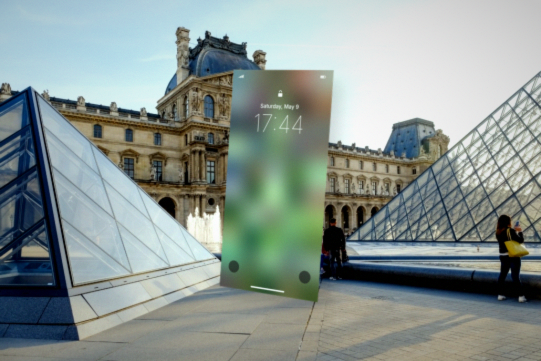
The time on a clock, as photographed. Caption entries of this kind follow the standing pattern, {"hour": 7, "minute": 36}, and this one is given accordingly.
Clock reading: {"hour": 17, "minute": 44}
